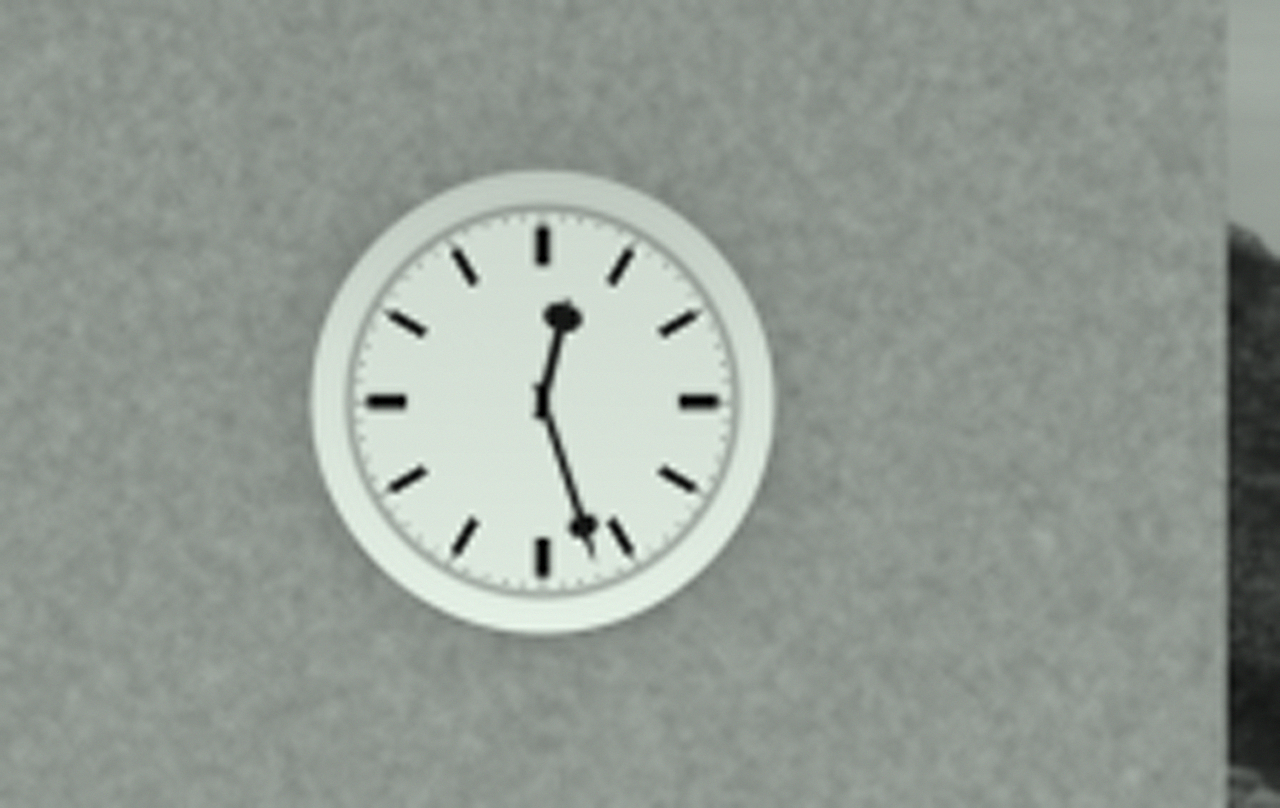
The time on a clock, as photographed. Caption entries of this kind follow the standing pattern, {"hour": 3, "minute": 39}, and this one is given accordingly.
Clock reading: {"hour": 12, "minute": 27}
